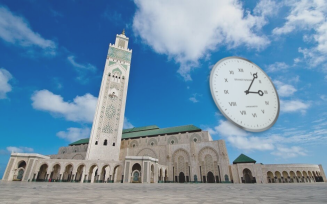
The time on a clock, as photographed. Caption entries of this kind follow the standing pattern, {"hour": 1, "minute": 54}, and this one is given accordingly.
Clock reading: {"hour": 3, "minute": 7}
